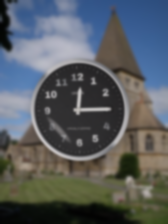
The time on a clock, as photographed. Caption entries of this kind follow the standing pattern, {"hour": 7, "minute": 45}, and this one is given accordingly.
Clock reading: {"hour": 12, "minute": 15}
